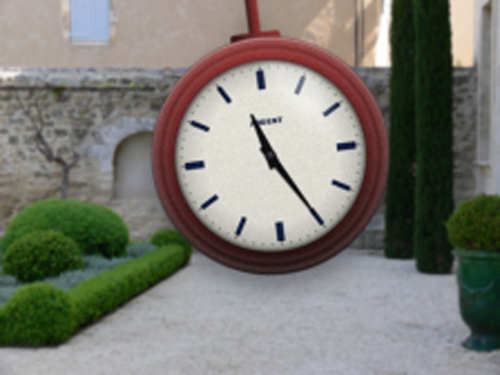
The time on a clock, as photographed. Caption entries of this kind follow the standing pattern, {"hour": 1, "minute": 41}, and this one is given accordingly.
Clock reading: {"hour": 11, "minute": 25}
